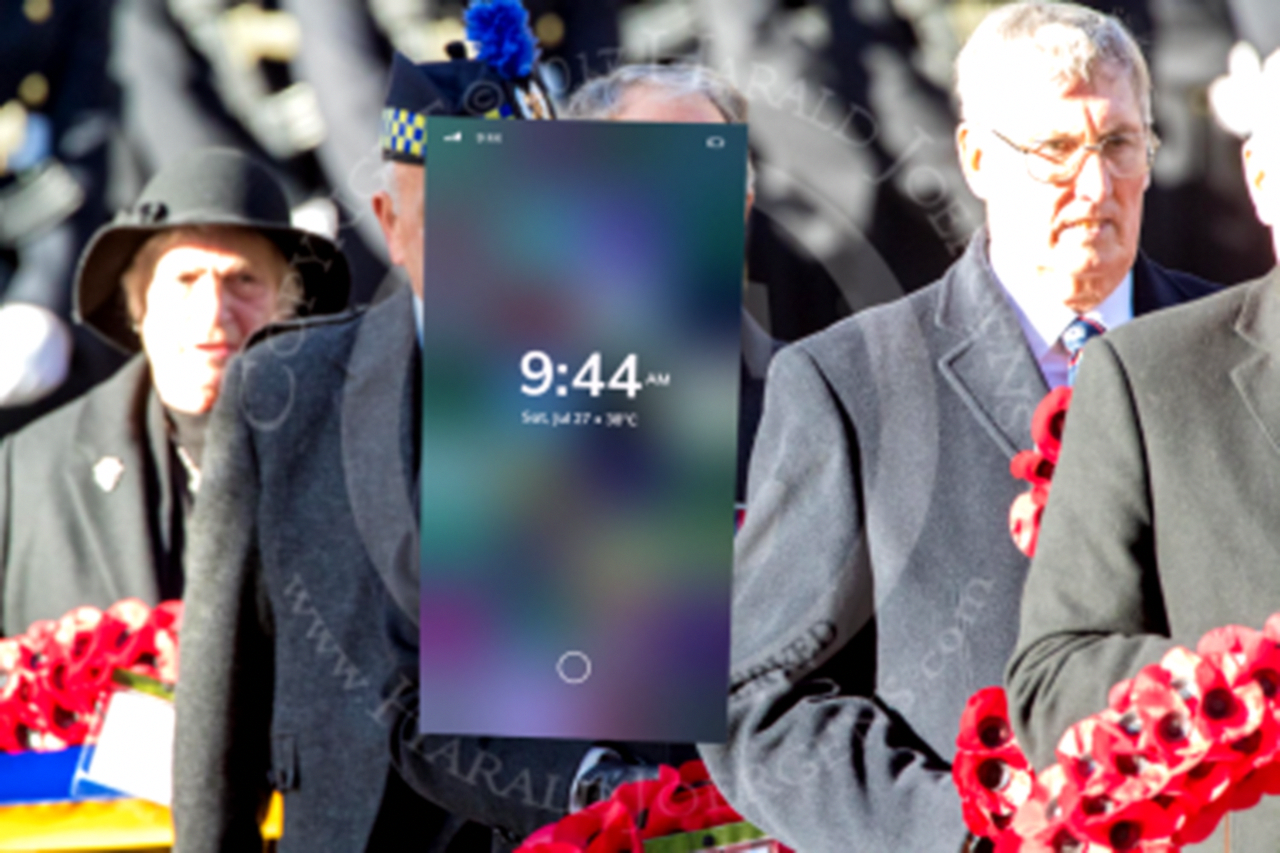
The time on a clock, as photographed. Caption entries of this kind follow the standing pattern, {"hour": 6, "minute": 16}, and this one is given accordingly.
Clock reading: {"hour": 9, "minute": 44}
